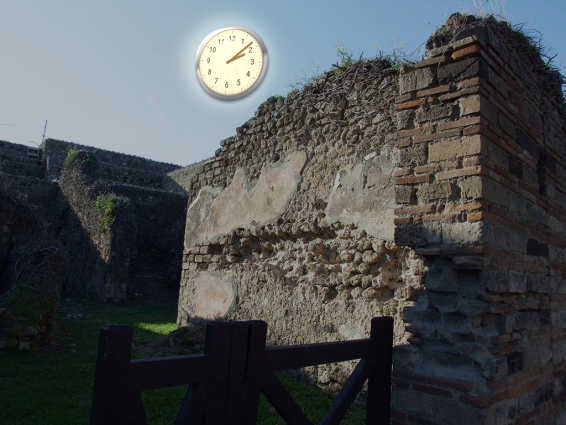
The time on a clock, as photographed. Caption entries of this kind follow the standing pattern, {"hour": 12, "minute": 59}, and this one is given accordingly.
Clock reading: {"hour": 2, "minute": 8}
